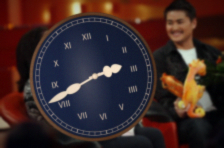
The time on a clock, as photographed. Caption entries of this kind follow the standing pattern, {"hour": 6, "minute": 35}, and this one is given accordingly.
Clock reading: {"hour": 2, "minute": 42}
